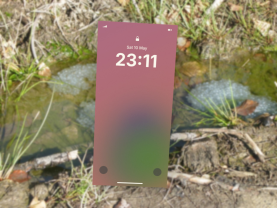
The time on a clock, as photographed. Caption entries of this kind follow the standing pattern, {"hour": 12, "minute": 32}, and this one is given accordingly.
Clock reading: {"hour": 23, "minute": 11}
